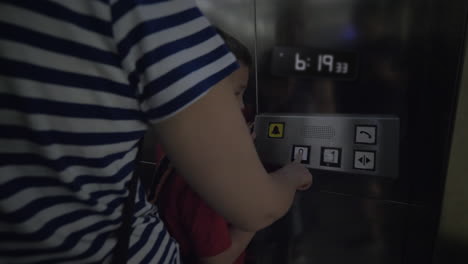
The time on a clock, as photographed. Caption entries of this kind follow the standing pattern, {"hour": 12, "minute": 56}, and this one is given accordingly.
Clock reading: {"hour": 6, "minute": 19}
